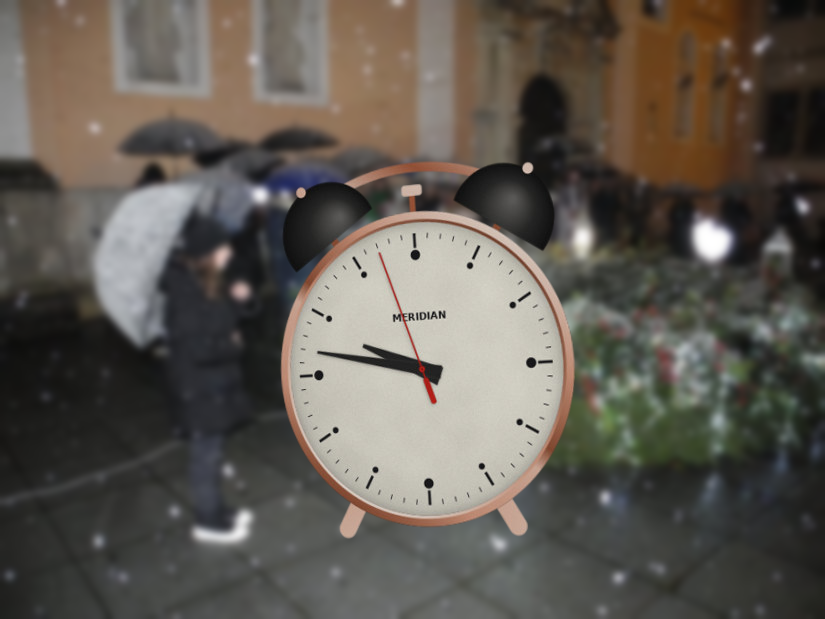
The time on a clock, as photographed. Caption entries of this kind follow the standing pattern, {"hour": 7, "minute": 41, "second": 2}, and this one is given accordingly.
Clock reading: {"hour": 9, "minute": 46, "second": 57}
